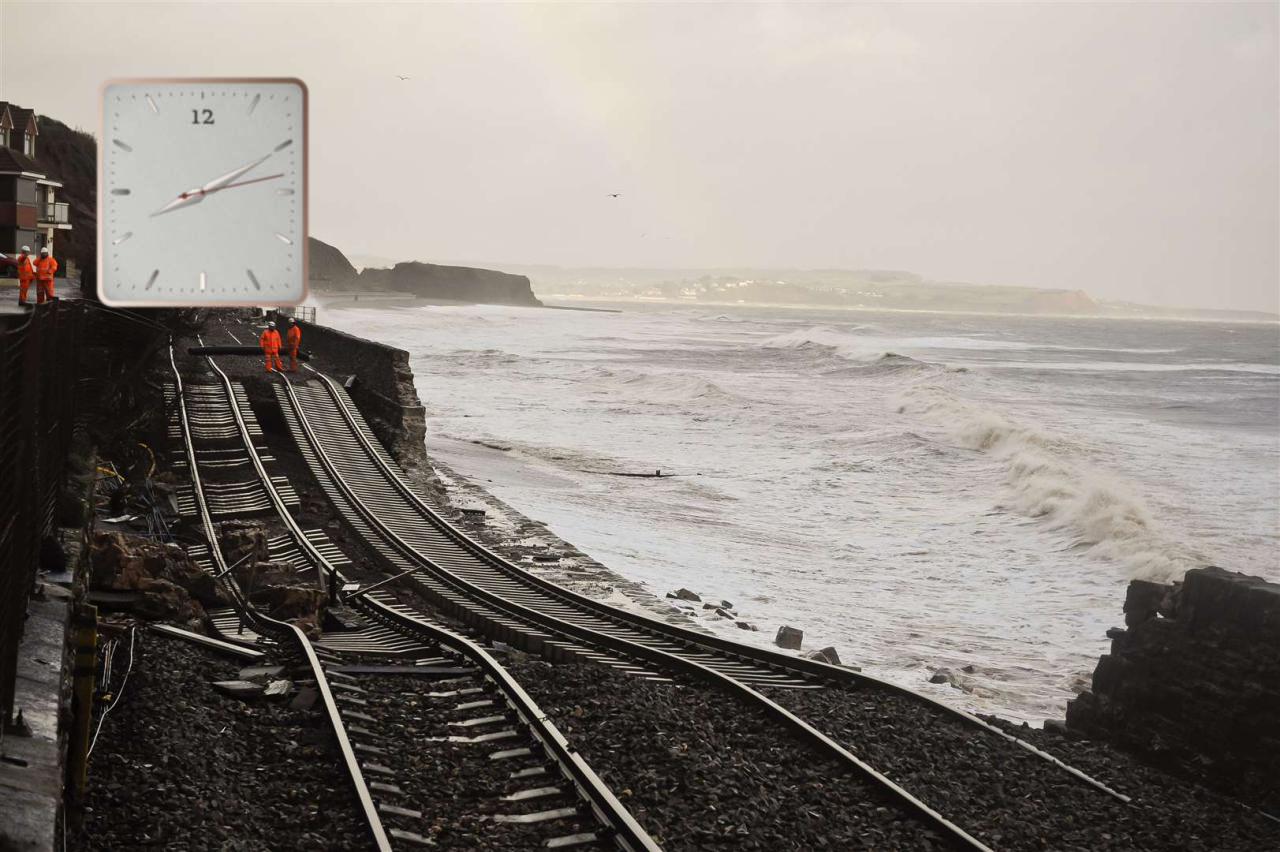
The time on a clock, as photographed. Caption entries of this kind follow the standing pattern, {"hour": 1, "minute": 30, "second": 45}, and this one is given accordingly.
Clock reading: {"hour": 8, "minute": 10, "second": 13}
